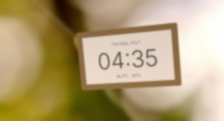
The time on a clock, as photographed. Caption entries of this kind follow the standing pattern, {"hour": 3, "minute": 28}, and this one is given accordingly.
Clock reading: {"hour": 4, "minute": 35}
